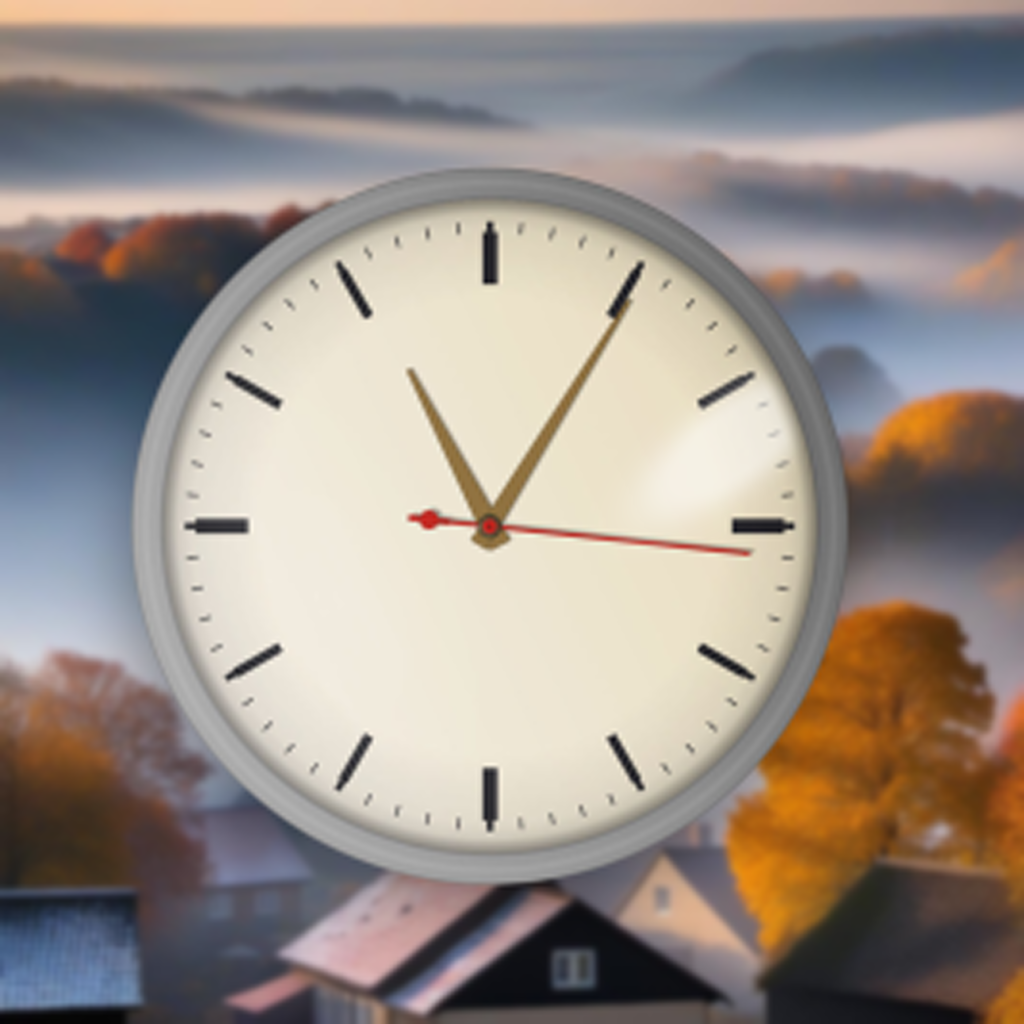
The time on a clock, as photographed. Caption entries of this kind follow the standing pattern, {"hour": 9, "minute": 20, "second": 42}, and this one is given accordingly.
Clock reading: {"hour": 11, "minute": 5, "second": 16}
